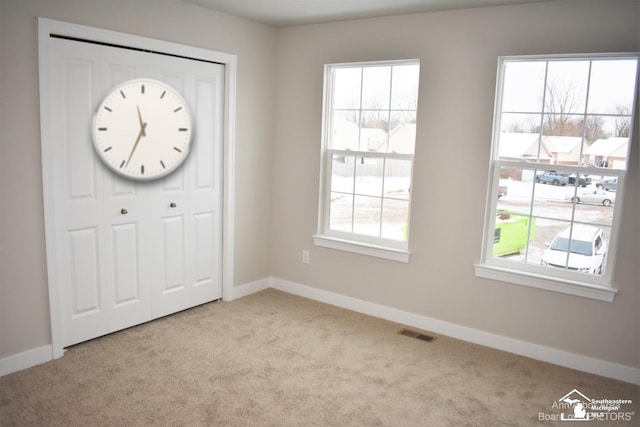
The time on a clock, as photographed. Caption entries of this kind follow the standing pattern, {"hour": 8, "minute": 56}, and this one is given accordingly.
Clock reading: {"hour": 11, "minute": 34}
